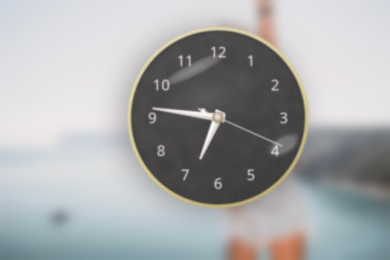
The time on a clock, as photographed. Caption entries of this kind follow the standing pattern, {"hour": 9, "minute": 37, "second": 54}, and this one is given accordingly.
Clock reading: {"hour": 6, "minute": 46, "second": 19}
